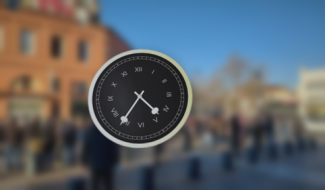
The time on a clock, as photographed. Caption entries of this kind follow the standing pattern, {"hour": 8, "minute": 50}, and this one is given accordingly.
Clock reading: {"hour": 4, "minute": 36}
